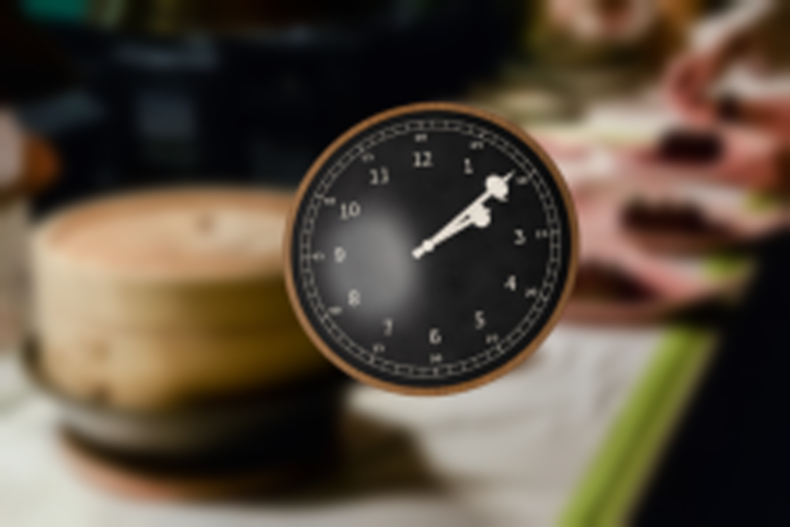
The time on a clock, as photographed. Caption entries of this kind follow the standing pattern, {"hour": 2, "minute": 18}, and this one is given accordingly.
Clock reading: {"hour": 2, "minute": 9}
